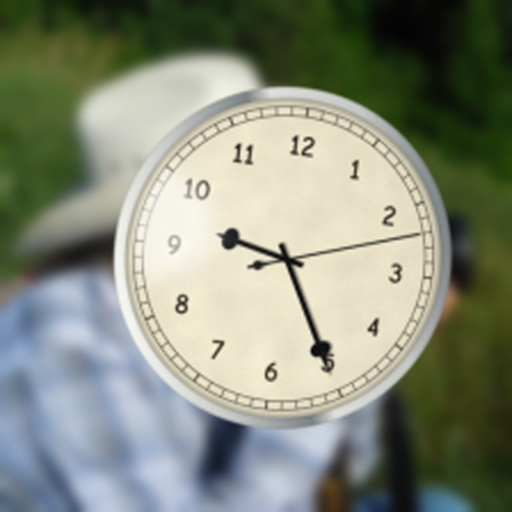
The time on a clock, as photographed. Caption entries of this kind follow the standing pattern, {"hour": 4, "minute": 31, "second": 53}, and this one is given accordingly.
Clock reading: {"hour": 9, "minute": 25, "second": 12}
